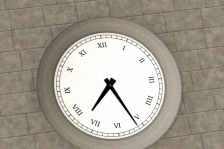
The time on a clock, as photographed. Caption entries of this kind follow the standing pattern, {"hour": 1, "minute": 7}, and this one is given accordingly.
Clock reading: {"hour": 7, "minute": 26}
